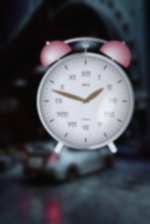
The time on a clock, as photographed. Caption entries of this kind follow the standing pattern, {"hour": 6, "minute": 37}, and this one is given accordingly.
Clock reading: {"hour": 1, "minute": 48}
